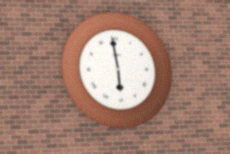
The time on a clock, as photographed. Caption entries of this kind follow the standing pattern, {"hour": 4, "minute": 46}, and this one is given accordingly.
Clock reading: {"hour": 5, "minute": 59}
